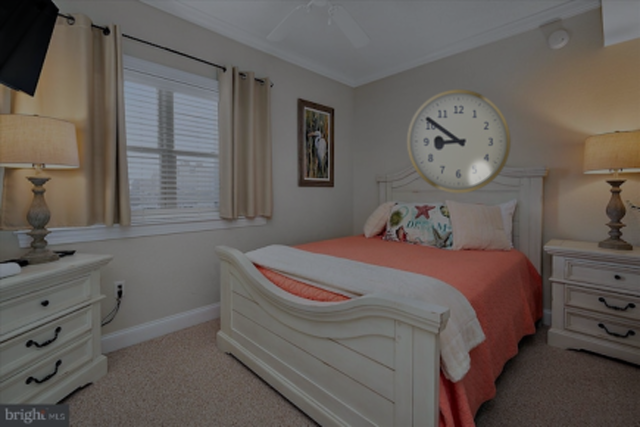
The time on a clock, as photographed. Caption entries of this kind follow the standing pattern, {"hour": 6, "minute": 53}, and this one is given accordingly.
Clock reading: {"hour": 8, "minute": 51}
